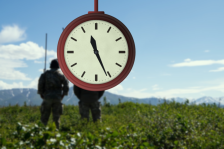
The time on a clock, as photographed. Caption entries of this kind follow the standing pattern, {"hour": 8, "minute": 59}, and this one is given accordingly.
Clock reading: {"hour": 11, "minute": 26}
